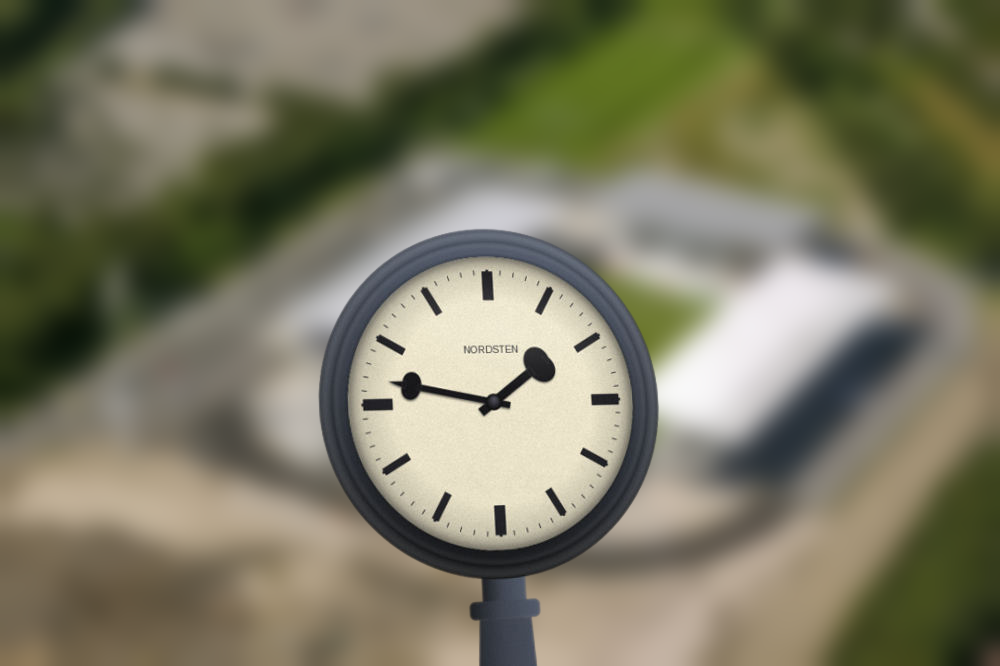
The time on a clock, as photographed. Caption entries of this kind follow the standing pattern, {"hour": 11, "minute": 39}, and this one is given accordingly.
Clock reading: {"hour": 1, "minute": 47}
